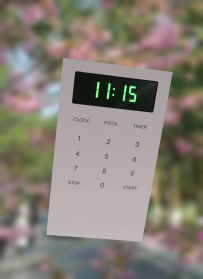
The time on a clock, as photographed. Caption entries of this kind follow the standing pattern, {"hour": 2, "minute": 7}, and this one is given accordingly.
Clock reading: {"hour": 11, "minute": 15}
